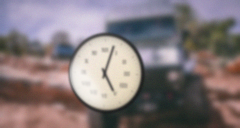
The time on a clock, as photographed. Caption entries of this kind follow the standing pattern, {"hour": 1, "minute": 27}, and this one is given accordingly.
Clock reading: {"hour": 5, "minute": 3}
